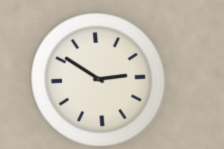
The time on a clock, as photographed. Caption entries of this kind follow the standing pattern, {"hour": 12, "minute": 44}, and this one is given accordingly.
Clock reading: {"hour": 2, "minute": 51}
